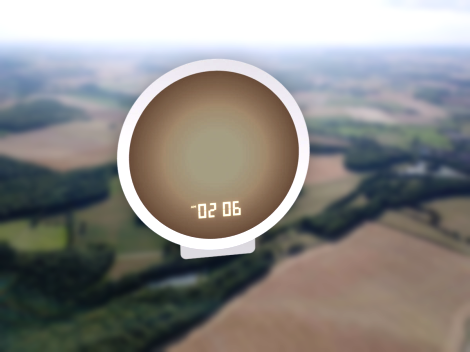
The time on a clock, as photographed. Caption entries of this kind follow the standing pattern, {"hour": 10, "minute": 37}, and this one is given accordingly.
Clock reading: {"hour": 2, "minute": 6}
